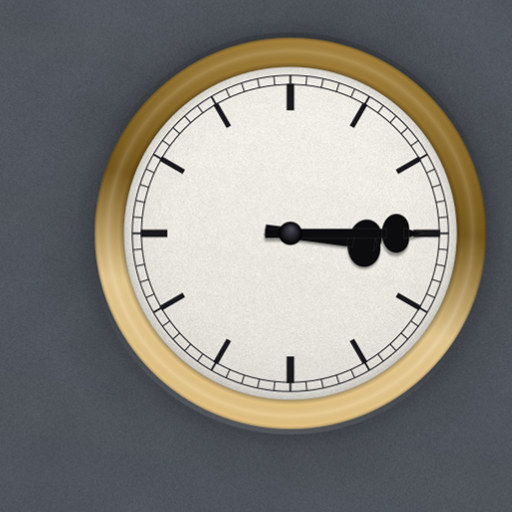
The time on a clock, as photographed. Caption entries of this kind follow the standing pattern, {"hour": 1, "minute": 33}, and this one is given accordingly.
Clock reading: {"hour": 3, "minute": 15}
